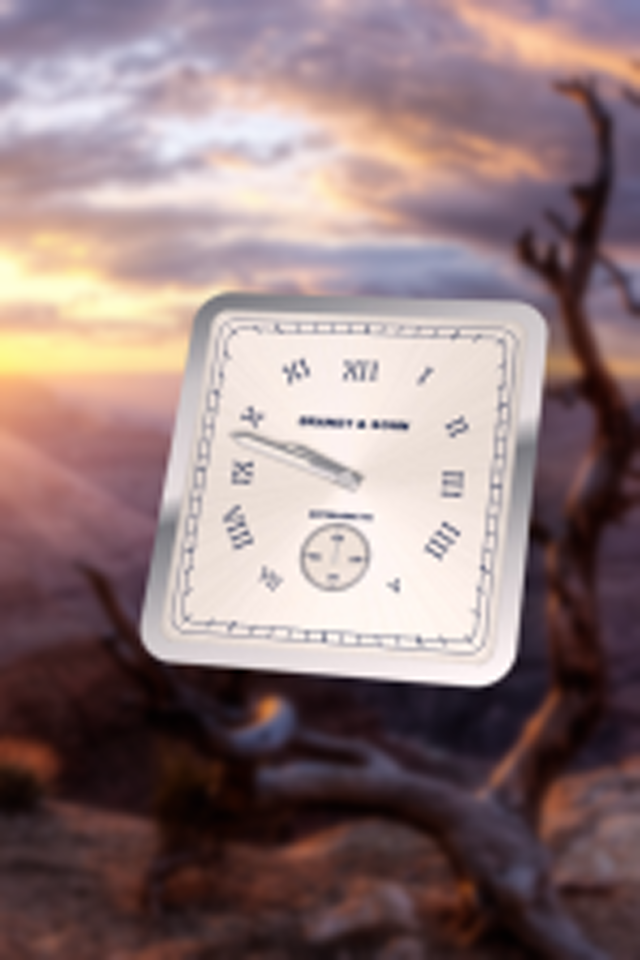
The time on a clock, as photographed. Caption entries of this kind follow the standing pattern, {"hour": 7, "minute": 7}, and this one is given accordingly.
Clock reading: {"hour": 9, "minute": 48}
